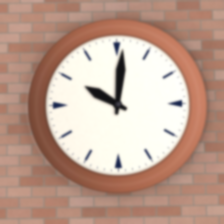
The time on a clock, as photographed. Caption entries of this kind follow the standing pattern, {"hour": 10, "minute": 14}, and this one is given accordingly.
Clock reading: {"hour": 10, "minute": 1}
